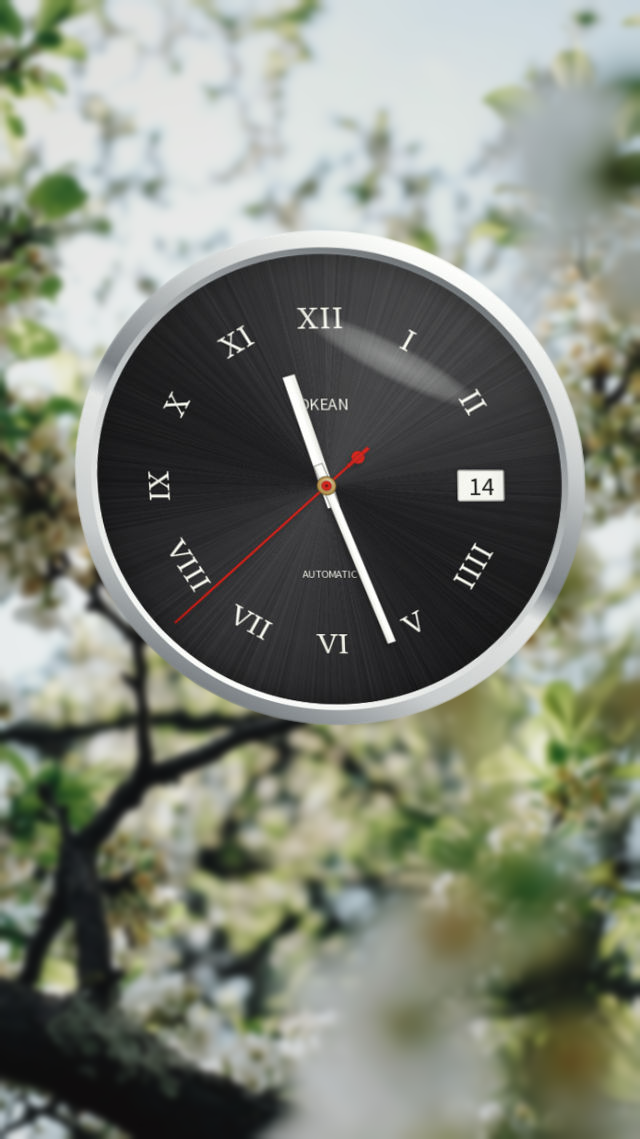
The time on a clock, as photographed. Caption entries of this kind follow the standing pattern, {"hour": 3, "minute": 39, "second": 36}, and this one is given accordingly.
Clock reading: {"hour": 11, "minute": 26, "second": 38}
